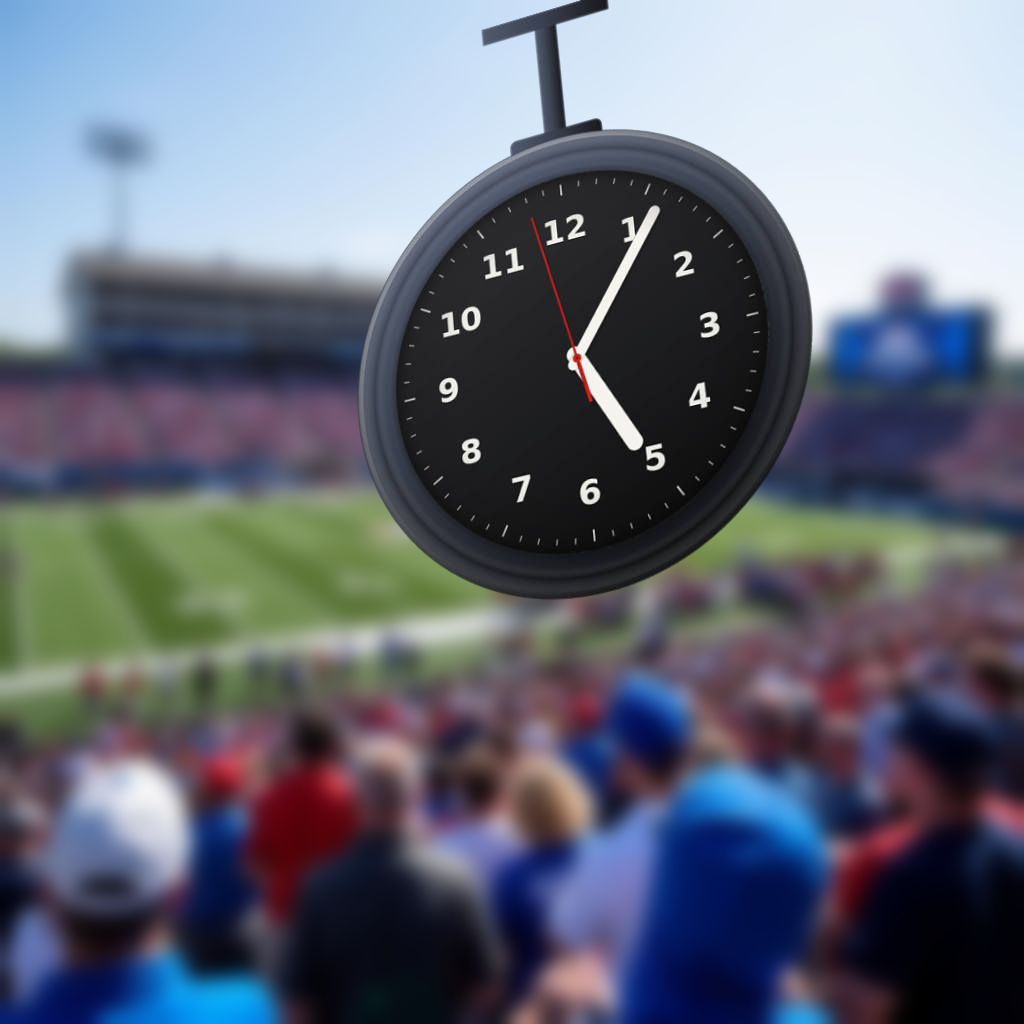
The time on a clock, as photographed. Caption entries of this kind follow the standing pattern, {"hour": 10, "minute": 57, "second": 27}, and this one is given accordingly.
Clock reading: {"hour": 5, "minute": 5, "second": 58}
